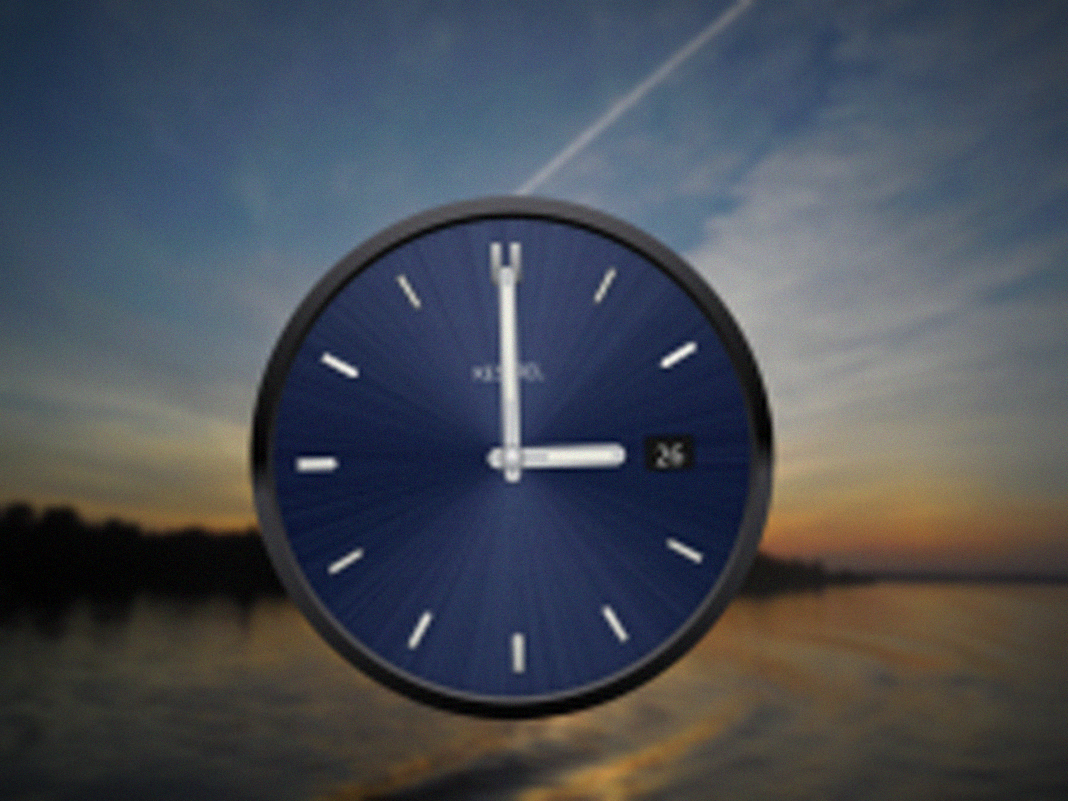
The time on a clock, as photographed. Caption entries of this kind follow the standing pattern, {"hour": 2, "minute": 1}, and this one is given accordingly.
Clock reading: {"hour": 3, "minute": 0}
